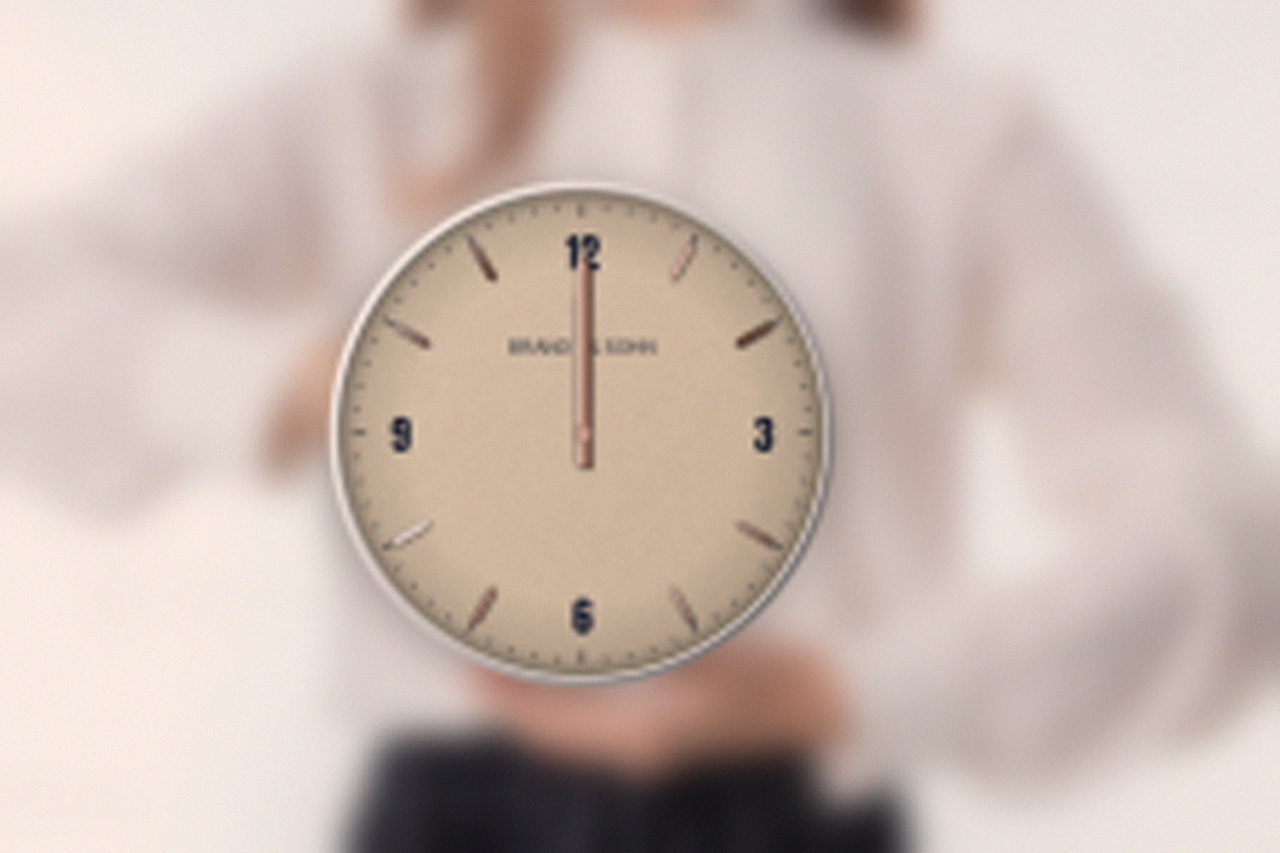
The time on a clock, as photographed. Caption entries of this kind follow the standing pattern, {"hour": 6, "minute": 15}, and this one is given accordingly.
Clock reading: {"hour": 12, "minute": 0}
